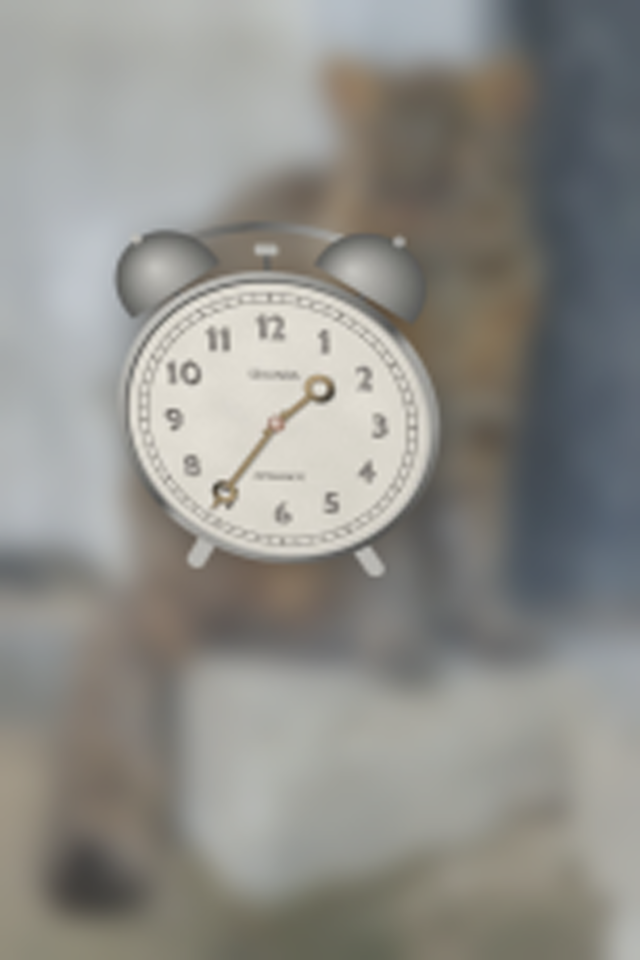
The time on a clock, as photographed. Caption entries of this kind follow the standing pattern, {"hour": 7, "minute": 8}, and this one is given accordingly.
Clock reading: {"hour": 1, "minute": 36}
